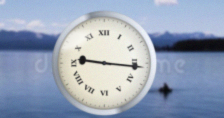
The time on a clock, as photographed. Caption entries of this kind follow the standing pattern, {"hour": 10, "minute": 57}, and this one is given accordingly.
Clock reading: {"hour": 9, "minute": 16}
